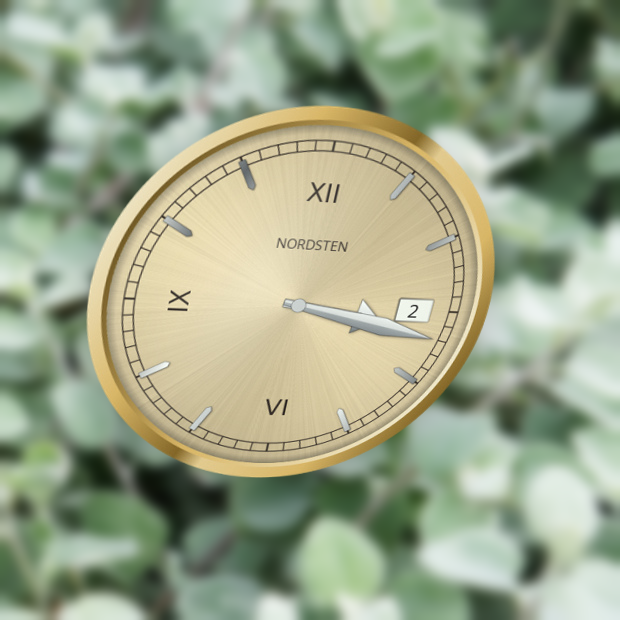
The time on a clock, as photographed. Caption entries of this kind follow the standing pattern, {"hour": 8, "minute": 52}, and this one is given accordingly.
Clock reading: {"hour": 3, "minute": 17}
